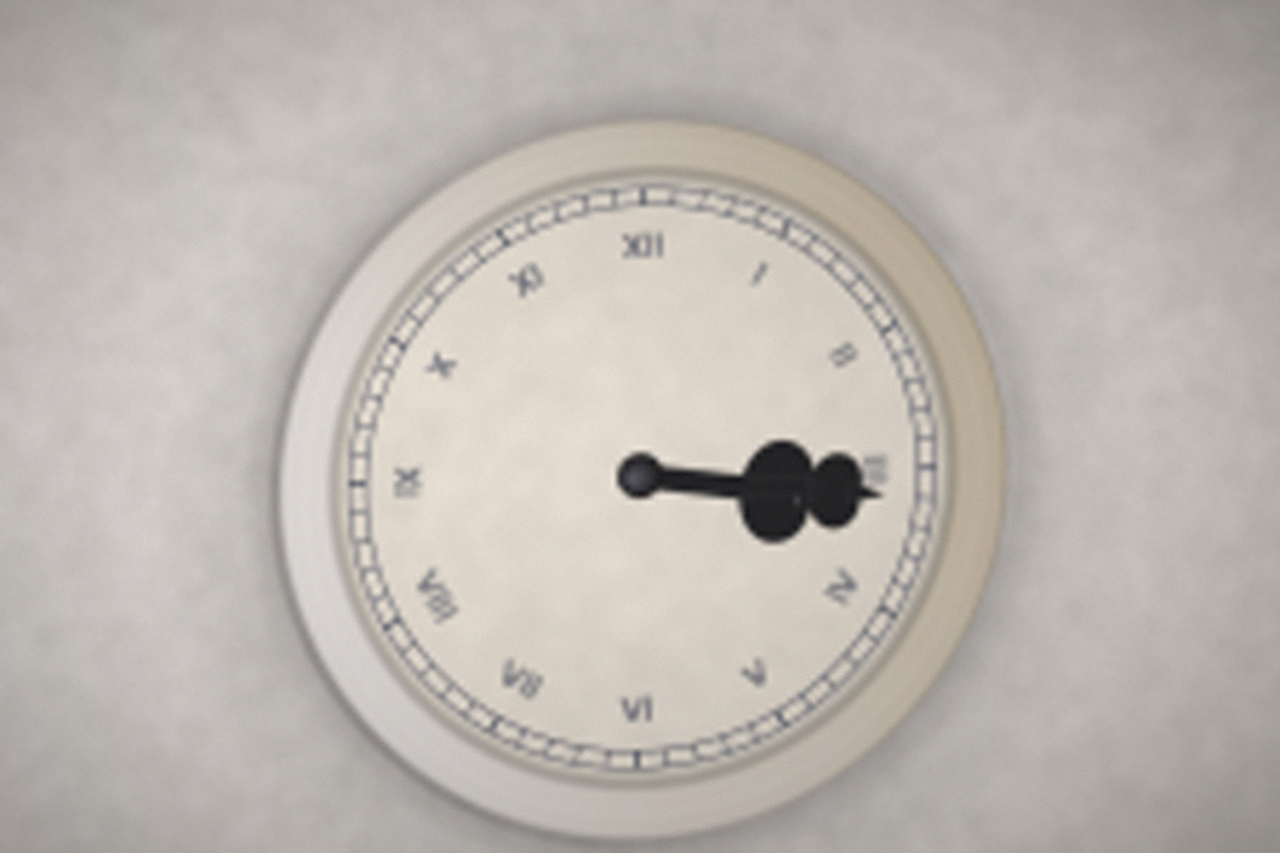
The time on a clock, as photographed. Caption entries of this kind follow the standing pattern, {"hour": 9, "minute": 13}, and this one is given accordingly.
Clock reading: {"hour": 3, "minute": 16}
